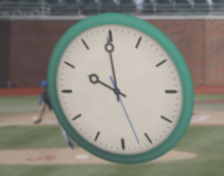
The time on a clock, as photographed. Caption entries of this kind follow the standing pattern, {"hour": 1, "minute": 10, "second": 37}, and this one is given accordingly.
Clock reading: {"hour": 9, "minute": 59, "second": 27}
